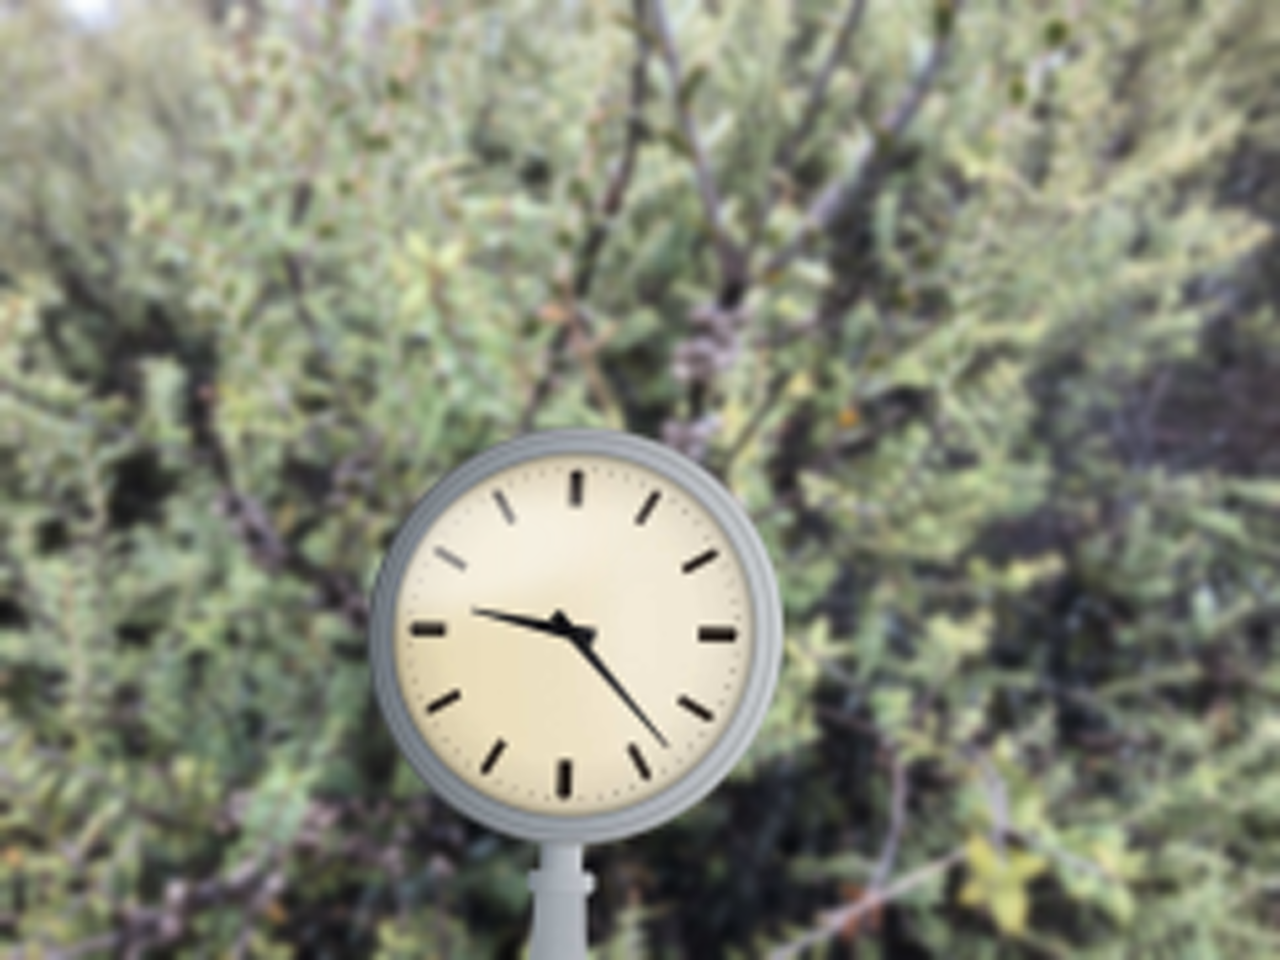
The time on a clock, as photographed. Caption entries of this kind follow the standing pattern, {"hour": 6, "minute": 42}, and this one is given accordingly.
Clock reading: {"hour": 9, "minute": 23}
